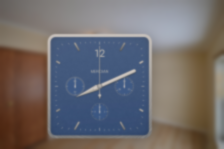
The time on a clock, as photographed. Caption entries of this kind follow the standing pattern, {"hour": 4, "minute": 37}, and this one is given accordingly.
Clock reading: {"hour": 8, "minute": 11}
